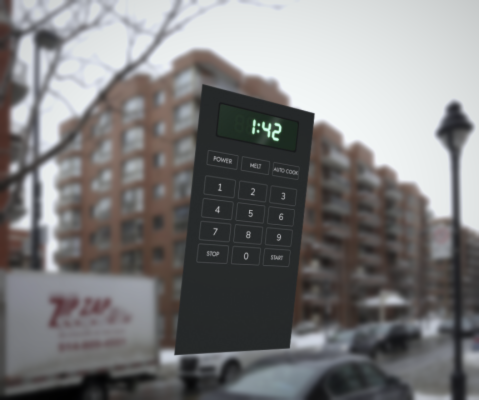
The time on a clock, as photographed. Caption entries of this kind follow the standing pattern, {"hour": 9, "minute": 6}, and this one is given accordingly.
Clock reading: {"hour": 1, "minute": 42}
